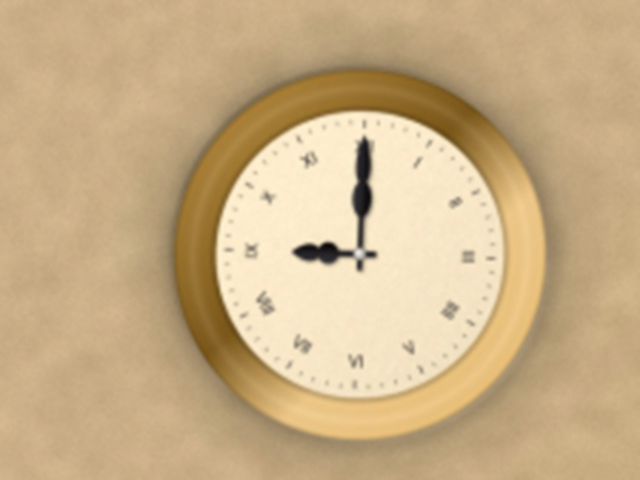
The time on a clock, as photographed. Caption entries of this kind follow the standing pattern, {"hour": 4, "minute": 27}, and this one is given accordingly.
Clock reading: {"hour": 9, "minute": 0}
